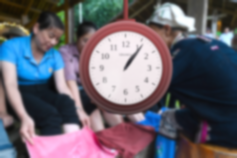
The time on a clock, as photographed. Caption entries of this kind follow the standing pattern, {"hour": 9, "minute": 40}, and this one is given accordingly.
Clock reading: {"hour": 1, "minute": 6}
